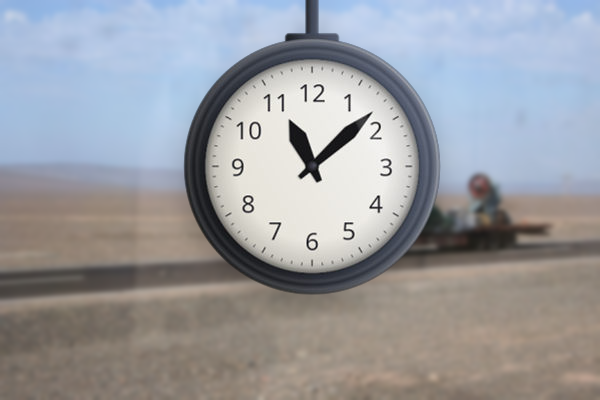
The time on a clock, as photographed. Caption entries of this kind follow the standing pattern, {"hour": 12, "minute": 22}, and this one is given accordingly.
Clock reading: {"hour": 11, "minute": 8}
